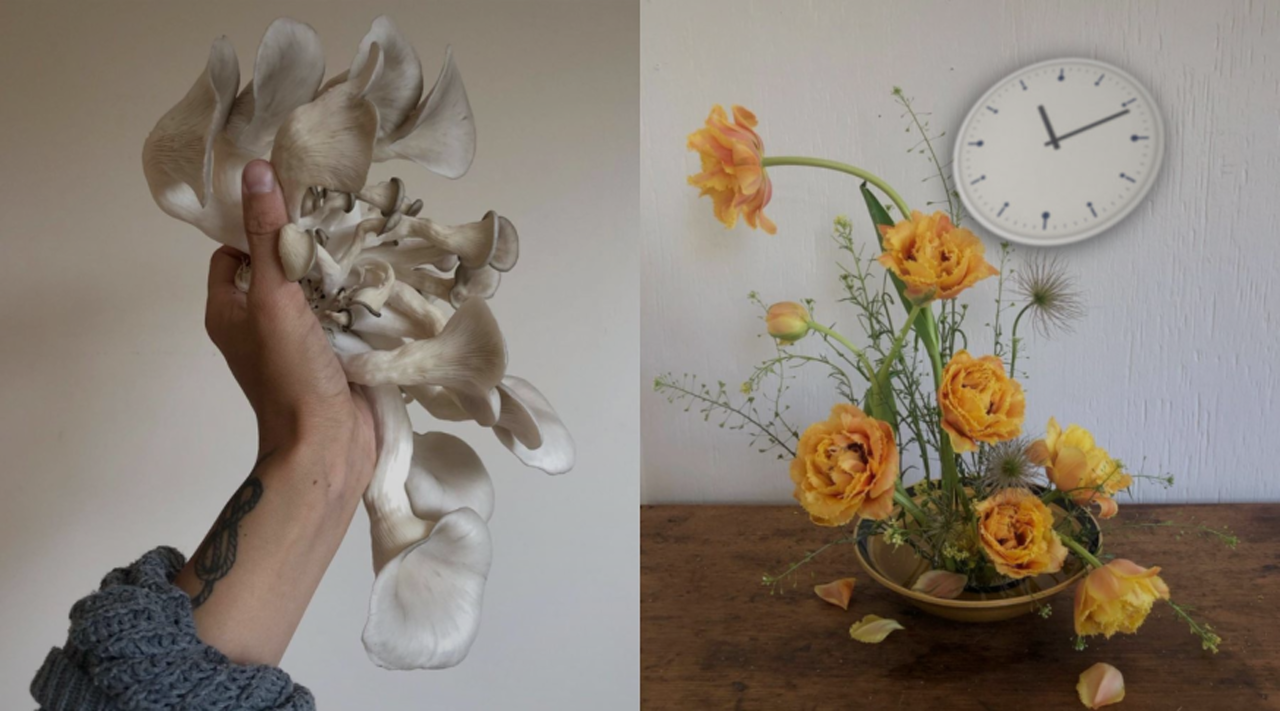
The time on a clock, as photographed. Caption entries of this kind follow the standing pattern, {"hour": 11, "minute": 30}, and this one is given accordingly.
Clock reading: {"hour": 11, "minute": 11}
